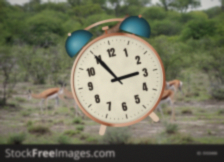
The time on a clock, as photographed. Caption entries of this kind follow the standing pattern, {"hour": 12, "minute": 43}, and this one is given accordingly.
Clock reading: {"hour": 2, "minute": 55}
